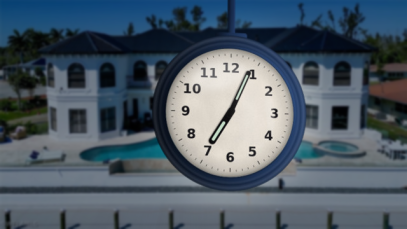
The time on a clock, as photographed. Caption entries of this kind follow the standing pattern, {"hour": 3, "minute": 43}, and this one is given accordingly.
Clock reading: {"hour": 7, "minute": 4}
